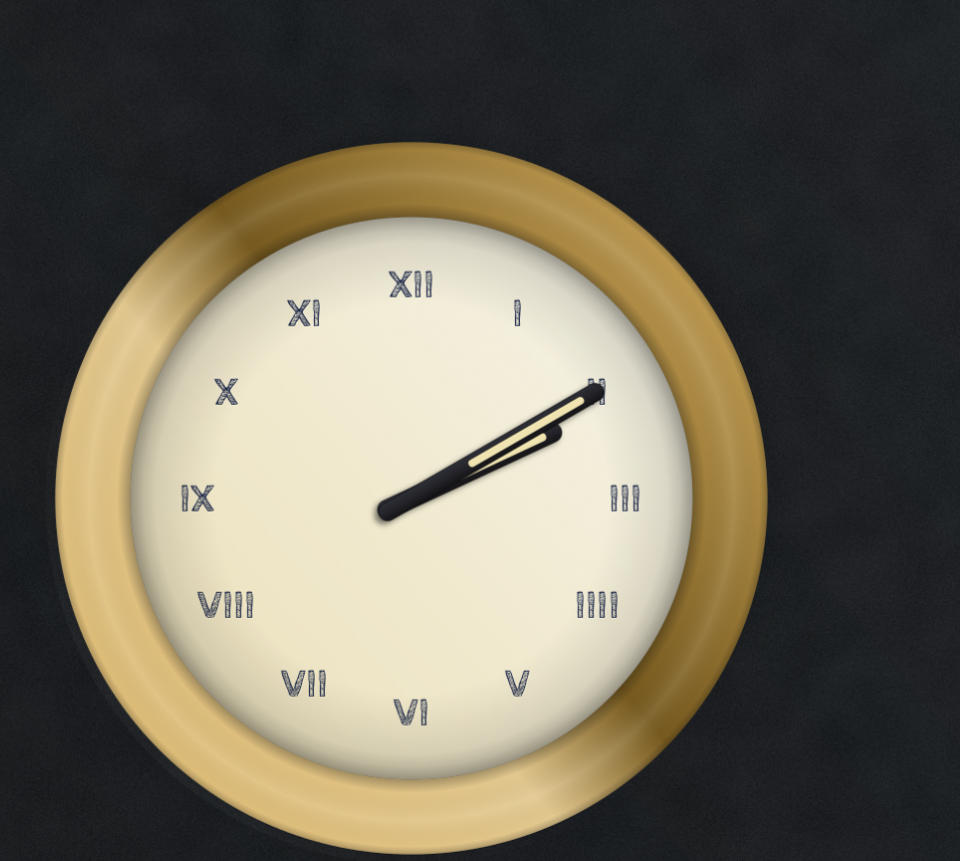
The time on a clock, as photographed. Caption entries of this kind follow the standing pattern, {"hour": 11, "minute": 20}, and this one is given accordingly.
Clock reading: {"hour": 2, "minute": 10}
